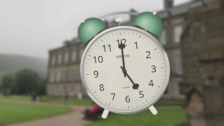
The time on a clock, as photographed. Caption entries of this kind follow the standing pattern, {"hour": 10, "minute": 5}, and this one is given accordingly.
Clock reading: {"hour": 5, "minute": 0}
